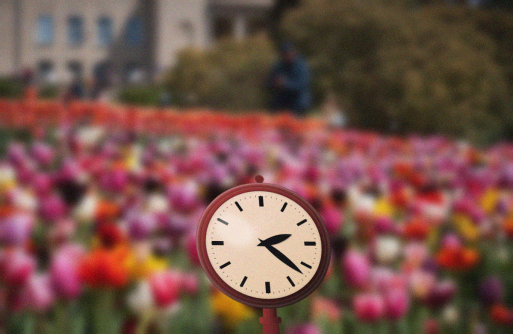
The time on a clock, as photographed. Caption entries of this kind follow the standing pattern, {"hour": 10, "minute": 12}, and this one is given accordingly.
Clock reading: {"hour": 2, "minute": 22}
